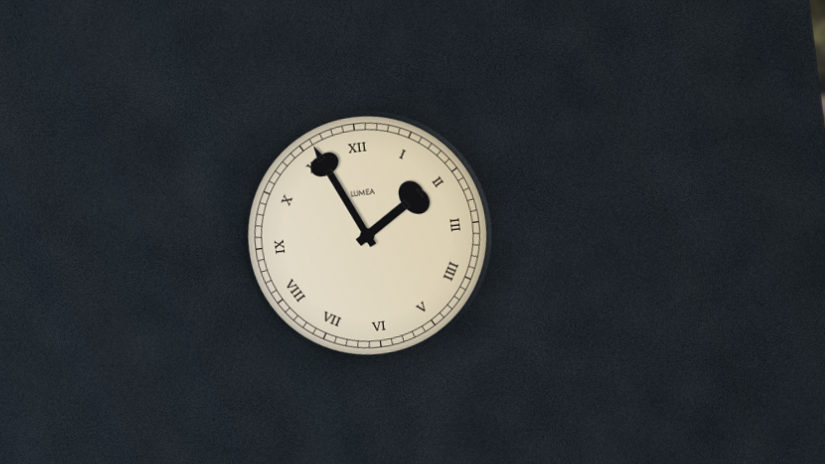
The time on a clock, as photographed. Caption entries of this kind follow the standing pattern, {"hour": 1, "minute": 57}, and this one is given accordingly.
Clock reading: {"hour": 1, "minute": 56}
